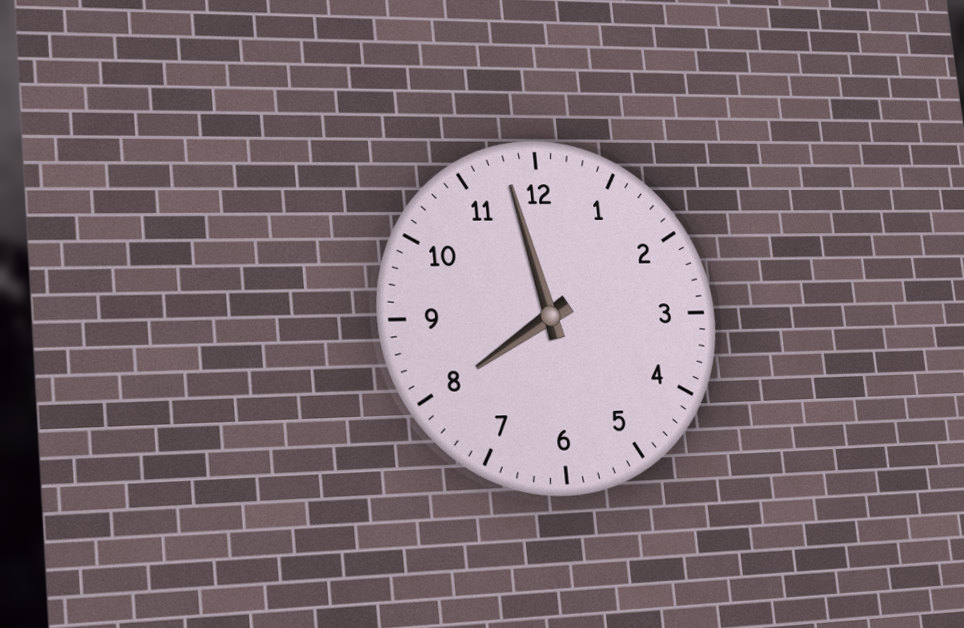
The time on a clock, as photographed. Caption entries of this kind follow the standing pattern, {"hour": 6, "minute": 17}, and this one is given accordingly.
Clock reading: {"hour": 7, "minute": 58}
